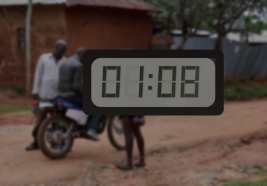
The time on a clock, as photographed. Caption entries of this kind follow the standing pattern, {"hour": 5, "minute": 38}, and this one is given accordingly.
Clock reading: {"hour": 1, "minute": 8}
